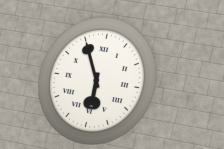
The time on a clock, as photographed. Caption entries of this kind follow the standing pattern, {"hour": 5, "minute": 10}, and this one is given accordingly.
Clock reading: {"hour": 5, "minute": 55}
